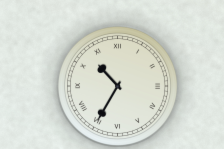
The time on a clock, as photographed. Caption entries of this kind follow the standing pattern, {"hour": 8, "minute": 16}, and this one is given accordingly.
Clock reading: {"hour": 10, "minute": 35}
